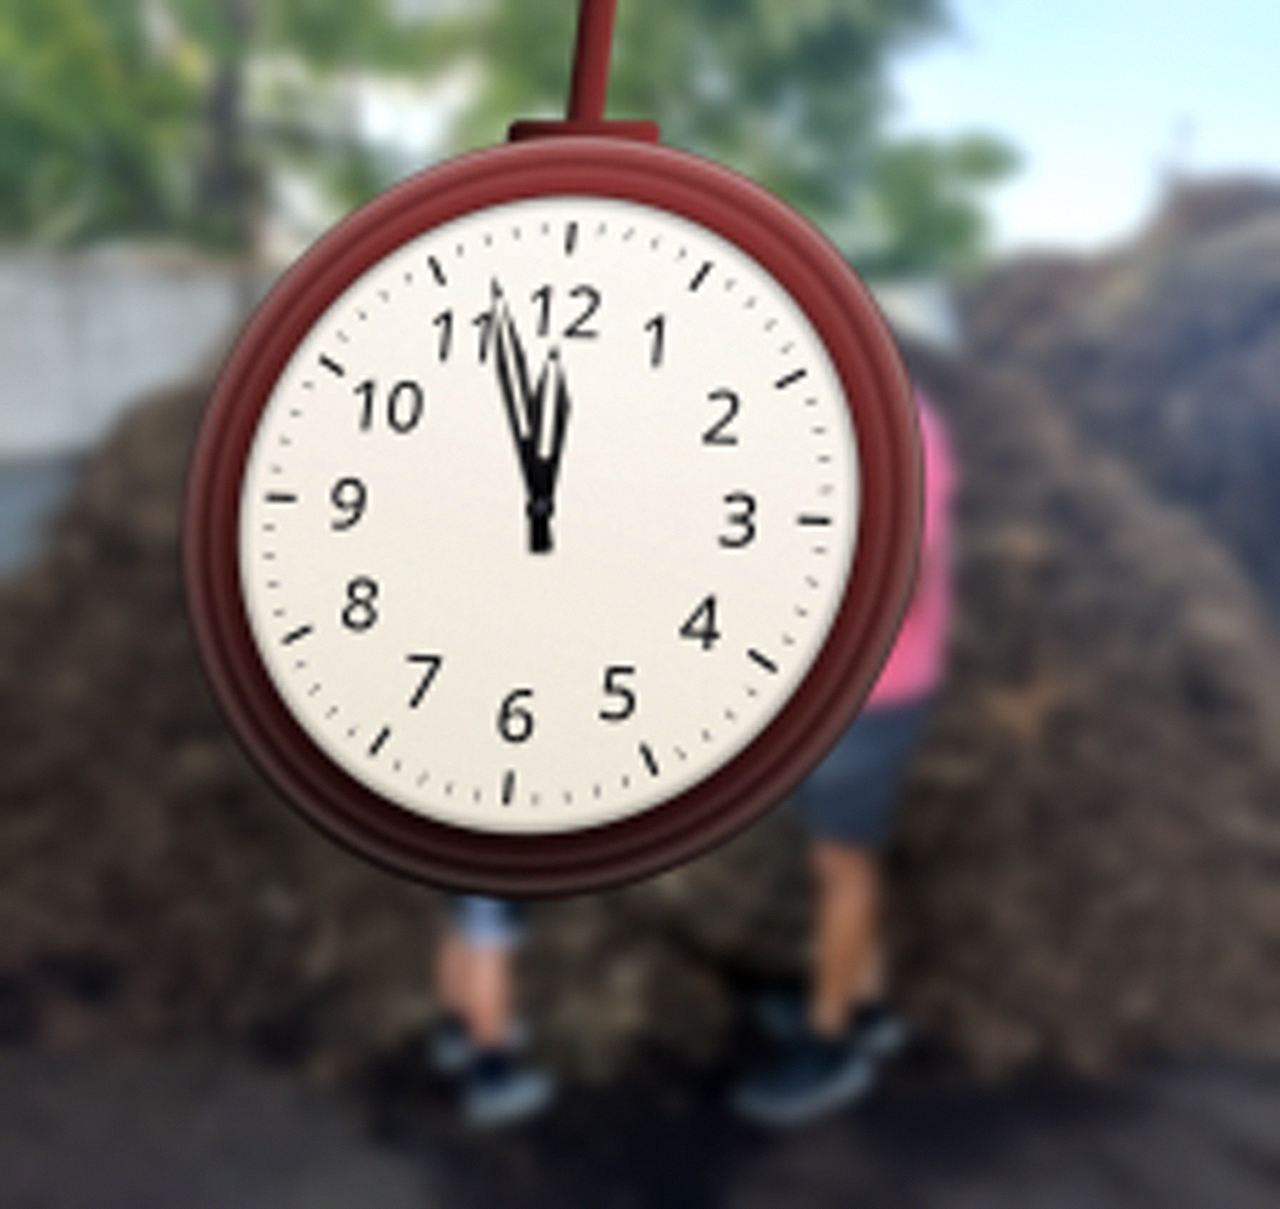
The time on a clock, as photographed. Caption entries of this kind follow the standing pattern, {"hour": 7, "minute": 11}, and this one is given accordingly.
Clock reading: {"hour": 11, "minute": 57}
